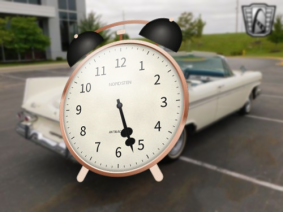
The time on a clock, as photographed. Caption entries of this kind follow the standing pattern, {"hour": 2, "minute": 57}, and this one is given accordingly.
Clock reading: {"hour": 5, "minute": 27}
